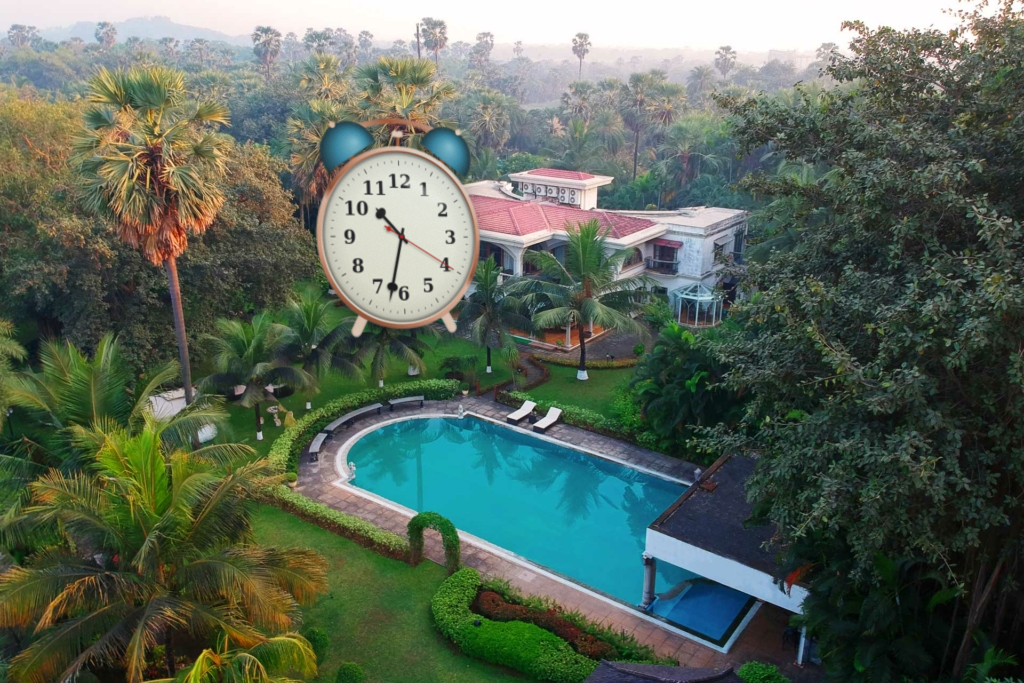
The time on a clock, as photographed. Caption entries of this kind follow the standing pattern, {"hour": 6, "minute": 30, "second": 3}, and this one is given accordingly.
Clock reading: {"hour": 10, "minute": 32, "second": 20}
